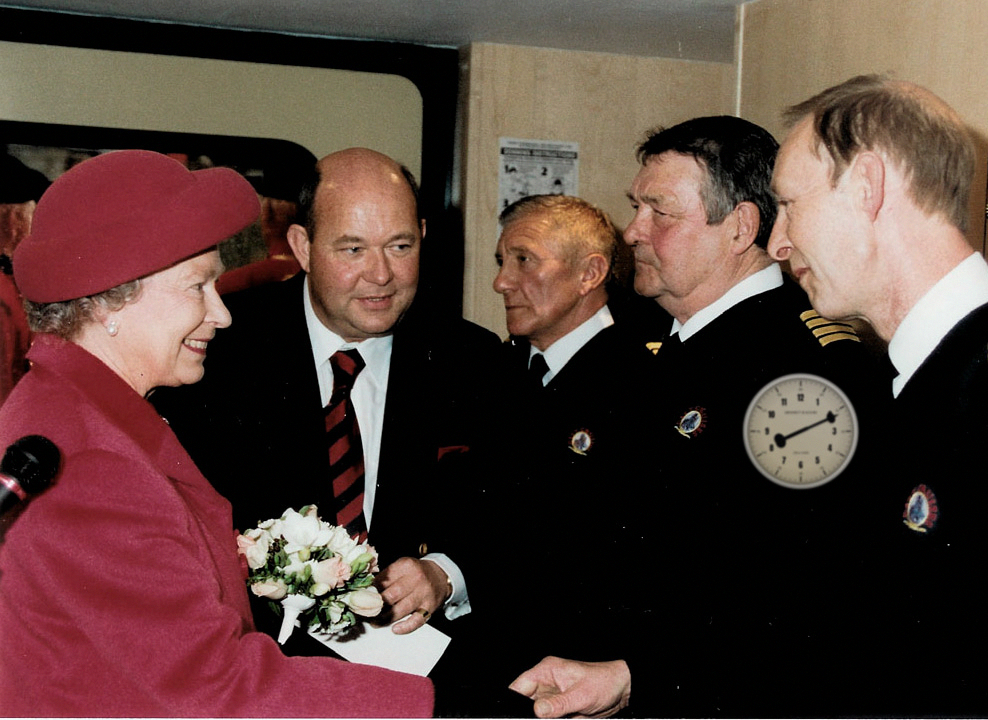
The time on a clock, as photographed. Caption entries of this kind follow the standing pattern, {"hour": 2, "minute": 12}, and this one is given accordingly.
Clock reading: {"hour": 8, "minute": 11}
